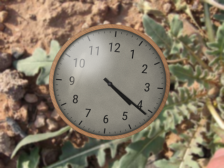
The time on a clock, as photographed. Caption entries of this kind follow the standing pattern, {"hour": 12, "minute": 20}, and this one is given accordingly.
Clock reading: {"hour": 4, "minute": 21}
